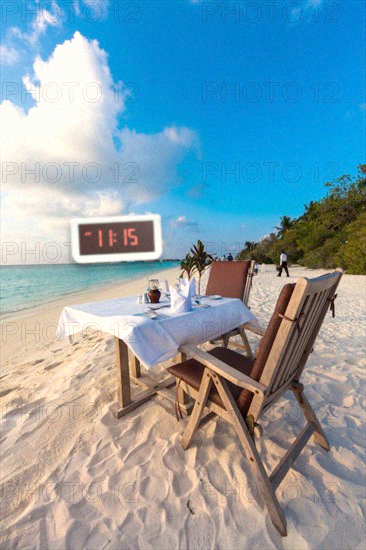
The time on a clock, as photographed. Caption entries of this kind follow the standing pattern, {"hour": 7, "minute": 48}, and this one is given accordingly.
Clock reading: {"hour": 11, "minute": 15}
